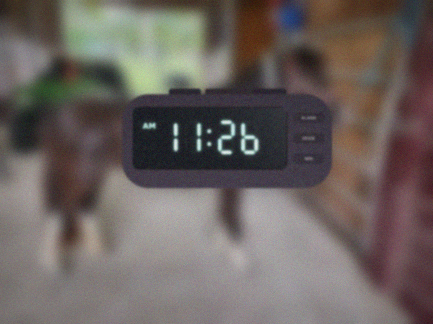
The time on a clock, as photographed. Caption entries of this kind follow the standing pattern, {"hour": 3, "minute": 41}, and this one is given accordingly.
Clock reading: {"hour": 11, "minute": 26}
